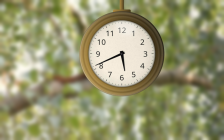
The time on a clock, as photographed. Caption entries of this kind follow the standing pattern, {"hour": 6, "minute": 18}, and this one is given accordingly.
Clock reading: {"hour": 5, "minute": 41}
